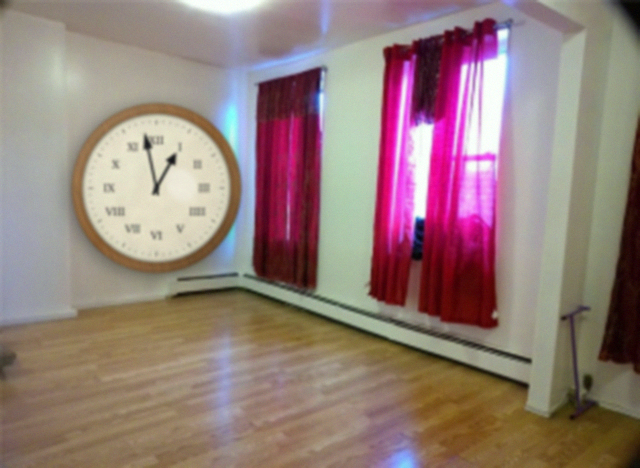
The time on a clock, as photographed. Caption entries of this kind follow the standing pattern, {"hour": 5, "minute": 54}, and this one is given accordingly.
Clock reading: {"hour": 12, "minute": 58}
